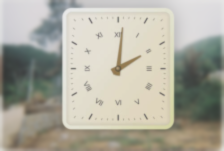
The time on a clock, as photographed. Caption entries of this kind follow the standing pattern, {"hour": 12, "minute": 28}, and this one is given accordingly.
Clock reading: {"hour": 2, "minute": 1}
